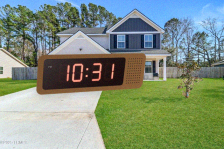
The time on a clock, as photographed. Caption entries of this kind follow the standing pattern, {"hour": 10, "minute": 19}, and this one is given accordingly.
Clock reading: {"hour": 10, "minute": 31}
